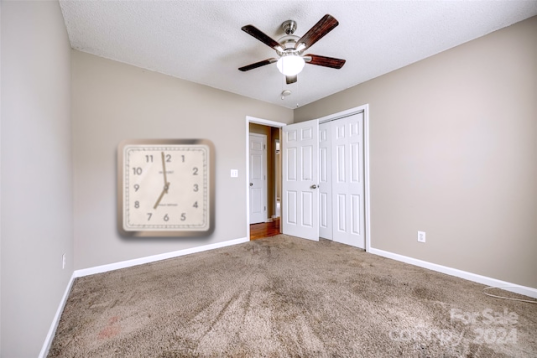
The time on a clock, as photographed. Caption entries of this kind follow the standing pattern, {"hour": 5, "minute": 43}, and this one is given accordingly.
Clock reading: {"hour": 6, "minute": 59}
